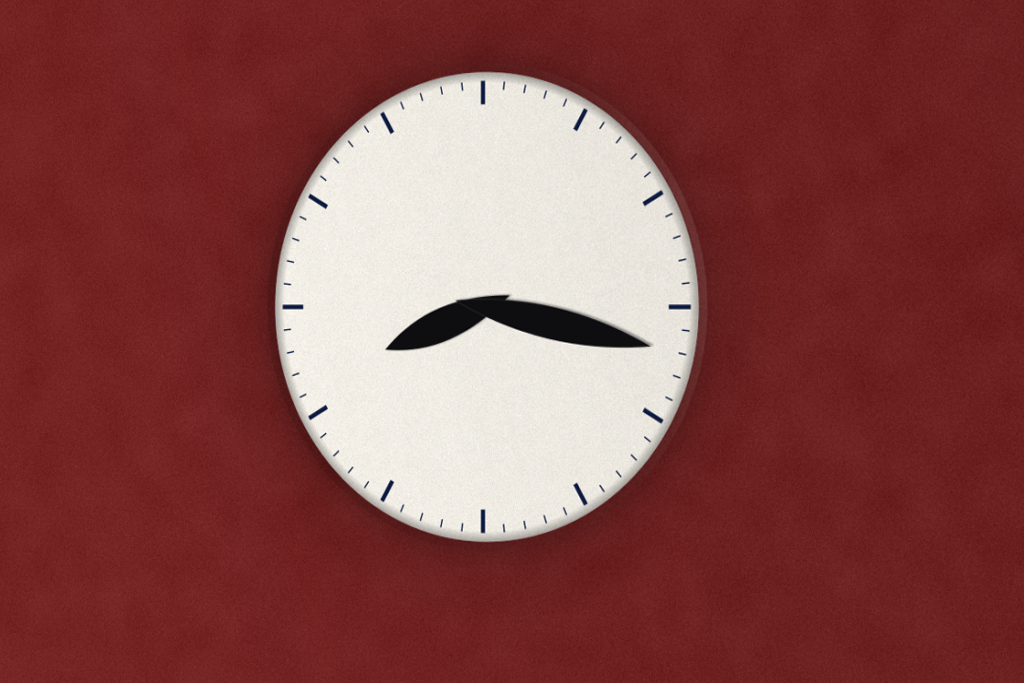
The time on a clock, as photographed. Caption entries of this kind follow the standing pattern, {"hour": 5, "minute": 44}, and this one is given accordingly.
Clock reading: {"hour": 8, "minute": 17}
